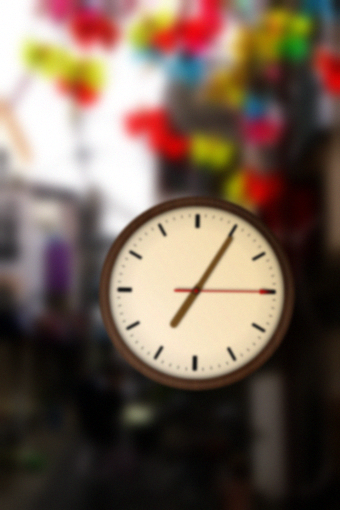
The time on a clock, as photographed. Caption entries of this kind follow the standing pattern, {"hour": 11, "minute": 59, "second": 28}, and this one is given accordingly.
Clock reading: {"hour": 7, "minute": 5, "second": 15}
